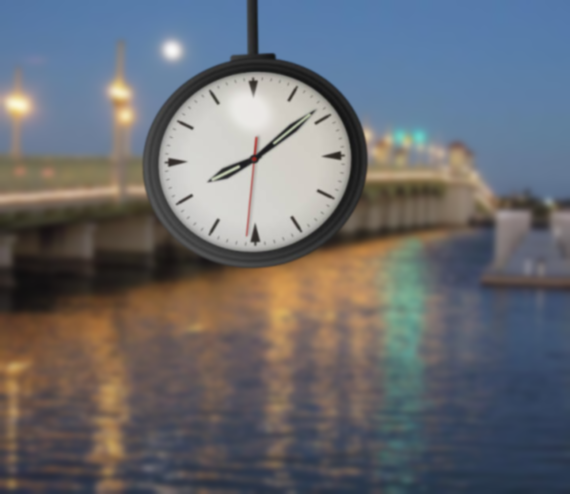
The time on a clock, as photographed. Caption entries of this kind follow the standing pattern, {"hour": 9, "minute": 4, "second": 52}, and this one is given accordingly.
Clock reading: {"hour": 8, "minute": 8, "second": 31}
